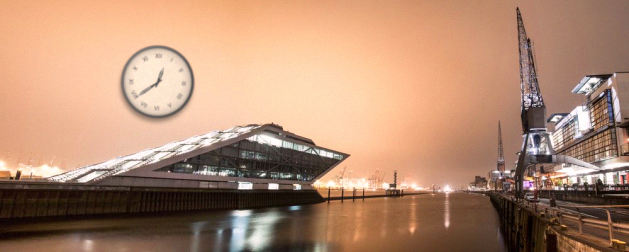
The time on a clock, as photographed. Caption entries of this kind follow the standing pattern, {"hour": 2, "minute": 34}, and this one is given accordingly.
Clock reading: {"hour": 12, "minute": 39}
